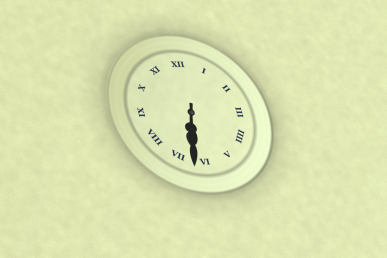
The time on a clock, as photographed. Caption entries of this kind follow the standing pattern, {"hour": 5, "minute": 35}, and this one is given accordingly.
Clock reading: {"hour": 6, "minute": 32}
